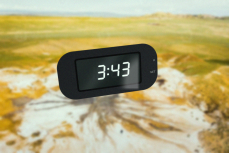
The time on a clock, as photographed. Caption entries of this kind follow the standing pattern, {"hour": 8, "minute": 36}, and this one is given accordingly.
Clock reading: {"hour": 3, "minute": 43}
